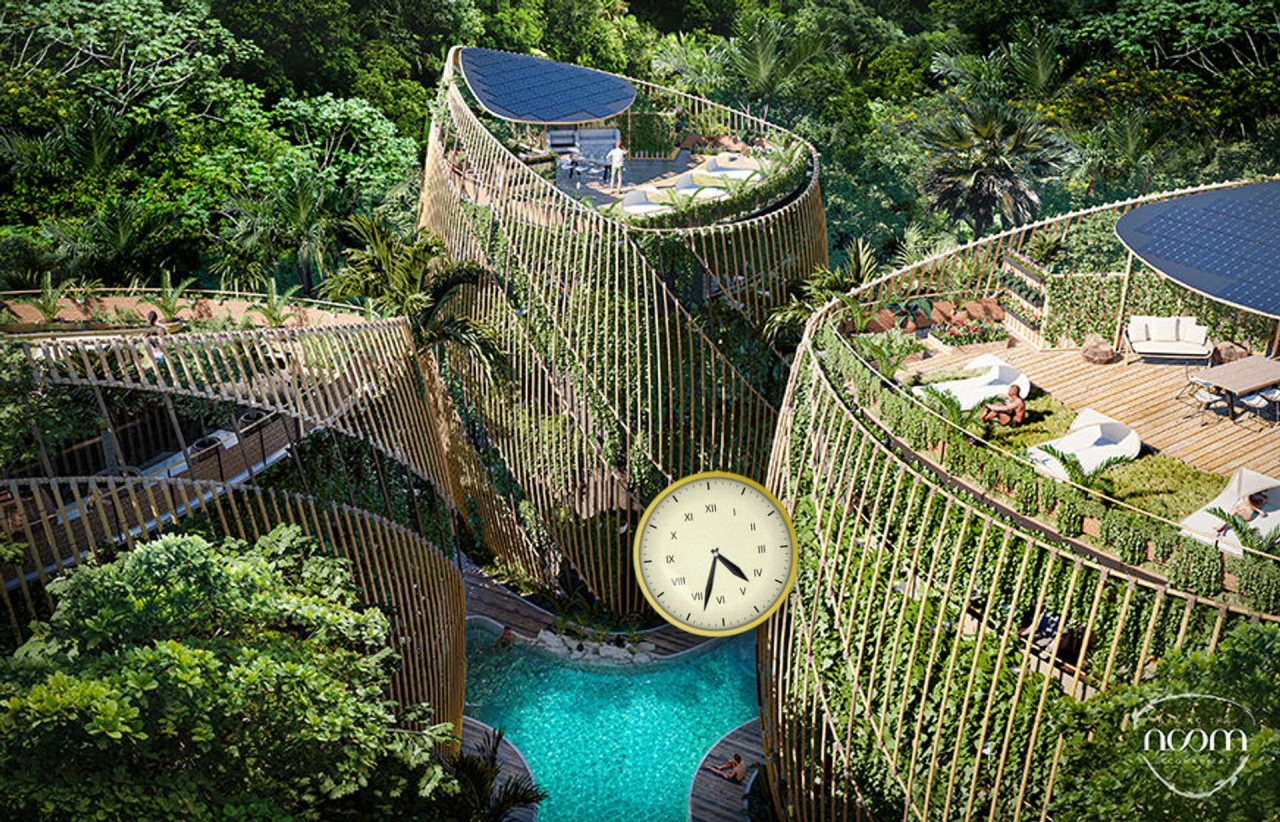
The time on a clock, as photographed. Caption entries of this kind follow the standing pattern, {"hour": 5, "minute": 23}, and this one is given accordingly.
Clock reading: {"hour": 4, "minute": 33}
